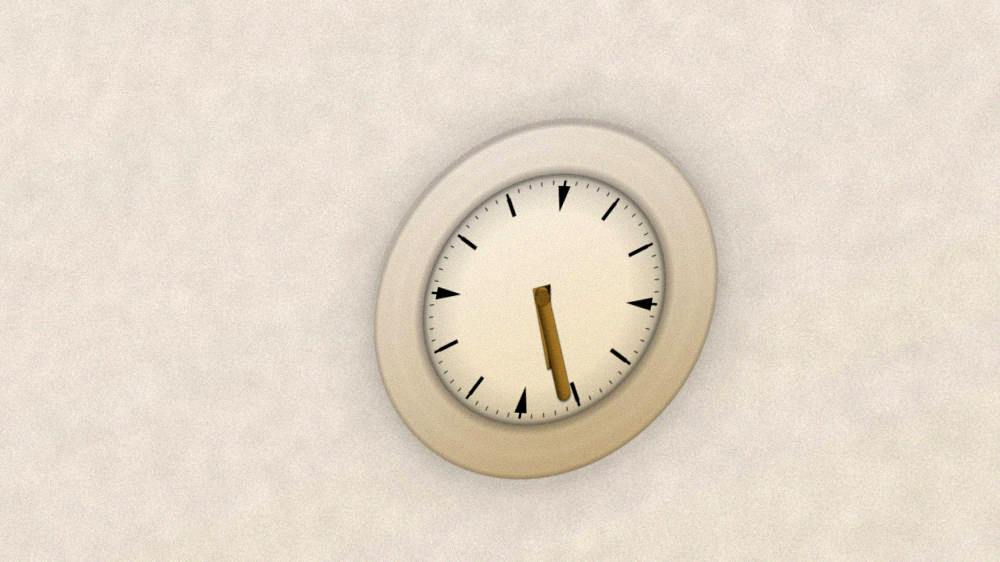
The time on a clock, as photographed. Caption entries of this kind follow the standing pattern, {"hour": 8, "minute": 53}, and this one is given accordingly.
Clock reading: {"hour": 5, "minute": 26}
